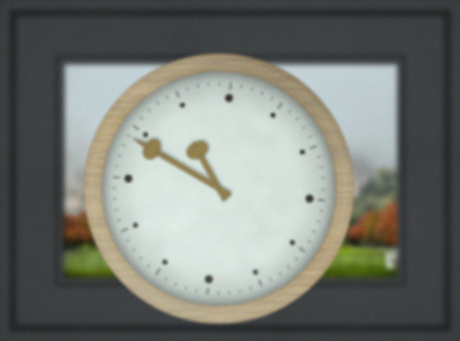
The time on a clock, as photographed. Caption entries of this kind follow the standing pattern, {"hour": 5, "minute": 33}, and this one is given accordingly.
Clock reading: {"hour": 10, "minute": 49}
